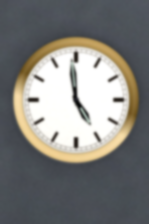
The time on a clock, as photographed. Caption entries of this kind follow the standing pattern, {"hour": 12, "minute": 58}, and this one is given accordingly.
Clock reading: {"hour": 4, "minute": 59}
